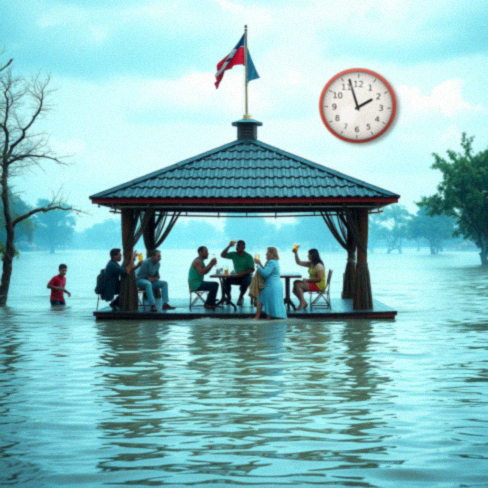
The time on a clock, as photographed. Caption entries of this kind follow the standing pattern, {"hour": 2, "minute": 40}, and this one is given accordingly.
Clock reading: {"hour": 1, "minute": 57}
